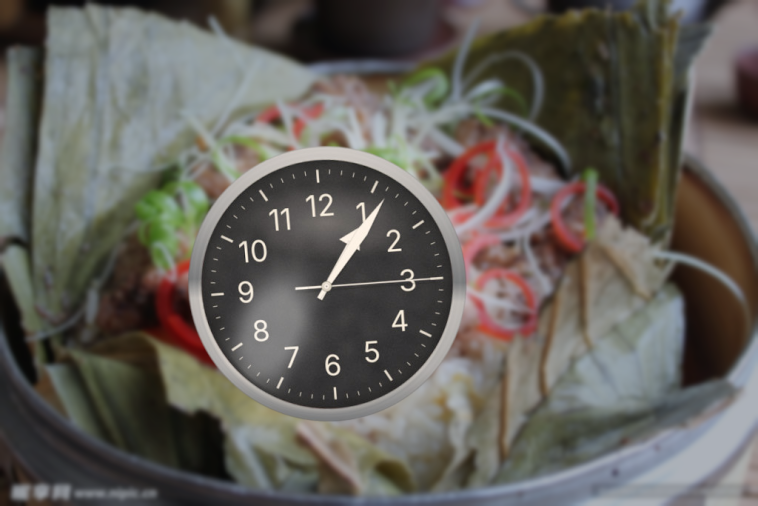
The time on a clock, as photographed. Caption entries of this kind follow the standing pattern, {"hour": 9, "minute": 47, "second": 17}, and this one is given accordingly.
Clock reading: {"hour": 1, "minute": 6, "second": 15}
